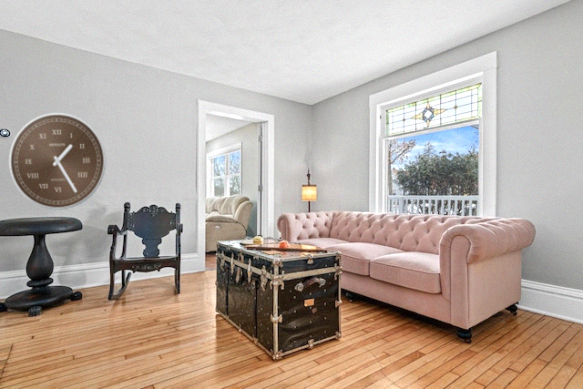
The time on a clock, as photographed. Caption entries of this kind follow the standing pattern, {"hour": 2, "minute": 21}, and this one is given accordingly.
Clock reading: {"hour": 1, "minute": 25}
